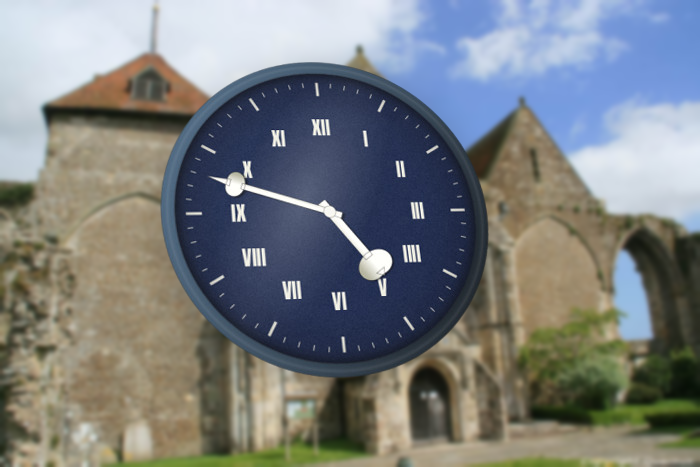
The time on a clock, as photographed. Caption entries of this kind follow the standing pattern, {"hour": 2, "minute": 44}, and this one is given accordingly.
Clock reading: {"hour": 4, "minute": 48}
